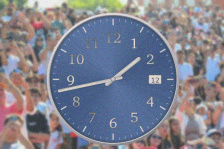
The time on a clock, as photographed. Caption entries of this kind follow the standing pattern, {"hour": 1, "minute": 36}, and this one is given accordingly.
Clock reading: {"hour": 1, "minute": 43}
